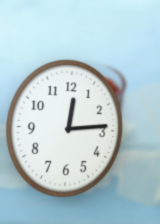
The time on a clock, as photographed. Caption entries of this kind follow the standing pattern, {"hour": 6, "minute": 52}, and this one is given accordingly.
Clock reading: {"hour": 12, "minute": 14}
